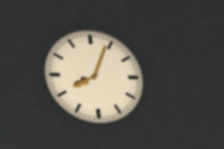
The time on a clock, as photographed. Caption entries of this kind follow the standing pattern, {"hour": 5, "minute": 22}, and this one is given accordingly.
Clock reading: {"hour": 8, "minute": 4}
